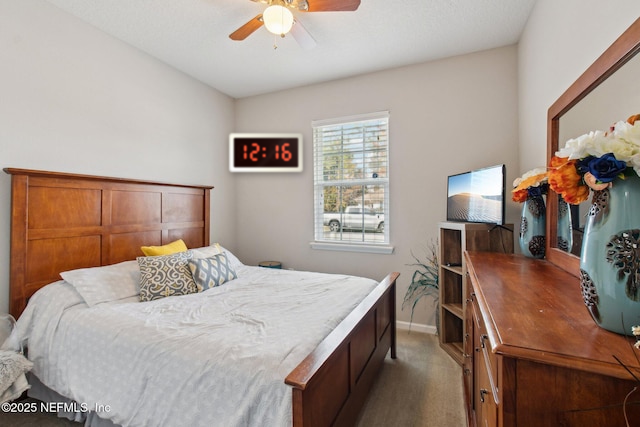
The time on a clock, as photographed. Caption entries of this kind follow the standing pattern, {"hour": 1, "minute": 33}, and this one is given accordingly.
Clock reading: {"hour": 12, "minute": 16}
